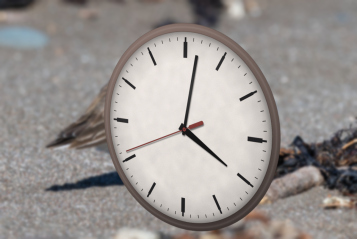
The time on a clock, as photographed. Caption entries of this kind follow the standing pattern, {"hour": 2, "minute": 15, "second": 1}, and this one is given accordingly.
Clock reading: {"hour": 4, "minute": 1, "second": 41}
